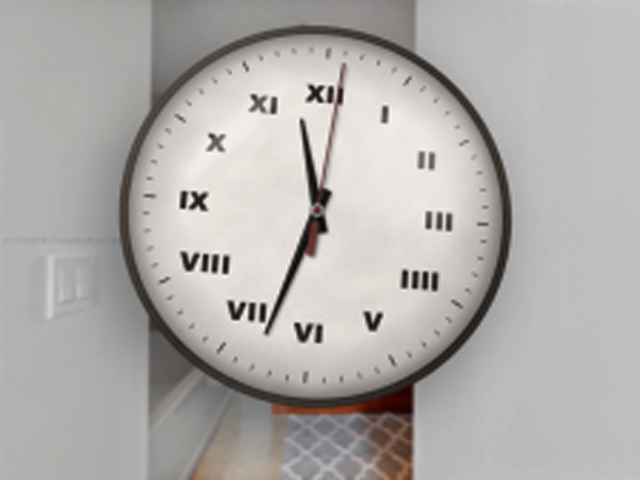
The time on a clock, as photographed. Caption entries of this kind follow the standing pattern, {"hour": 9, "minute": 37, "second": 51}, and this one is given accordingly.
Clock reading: {"hour": 11, "minute": 33, "second": 1}
